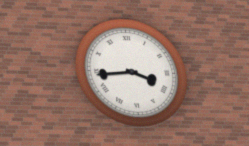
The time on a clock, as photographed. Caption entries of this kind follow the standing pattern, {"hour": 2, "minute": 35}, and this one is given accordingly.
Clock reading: {"hour": 3, "minute": 44}
